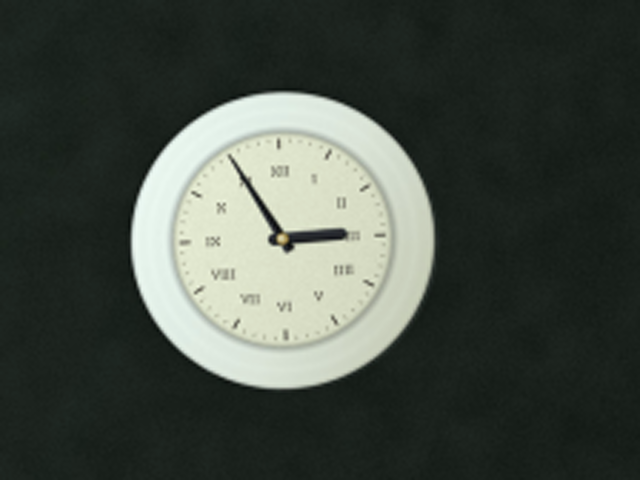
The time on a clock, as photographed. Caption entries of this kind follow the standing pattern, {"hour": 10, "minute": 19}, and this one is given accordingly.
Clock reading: {"hour": 2, "minute": 55}
